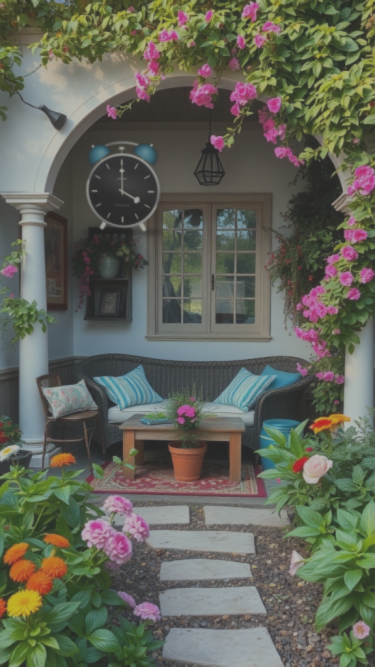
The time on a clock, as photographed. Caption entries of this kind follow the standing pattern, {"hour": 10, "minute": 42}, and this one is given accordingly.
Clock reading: {"hour": 4, "minute": 0}
